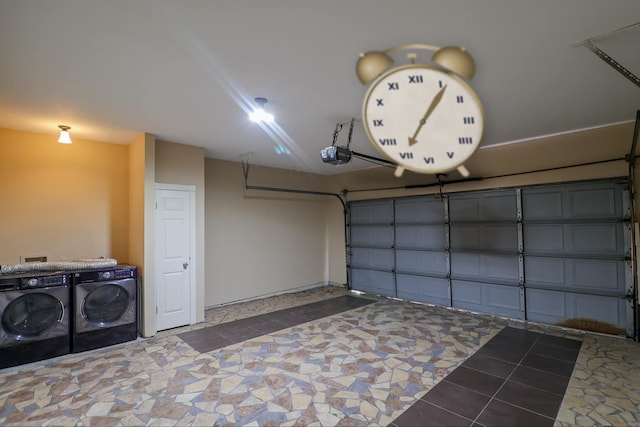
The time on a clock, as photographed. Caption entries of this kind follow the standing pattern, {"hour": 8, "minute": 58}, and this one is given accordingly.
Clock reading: {"hour": 7, "minute": 6}
